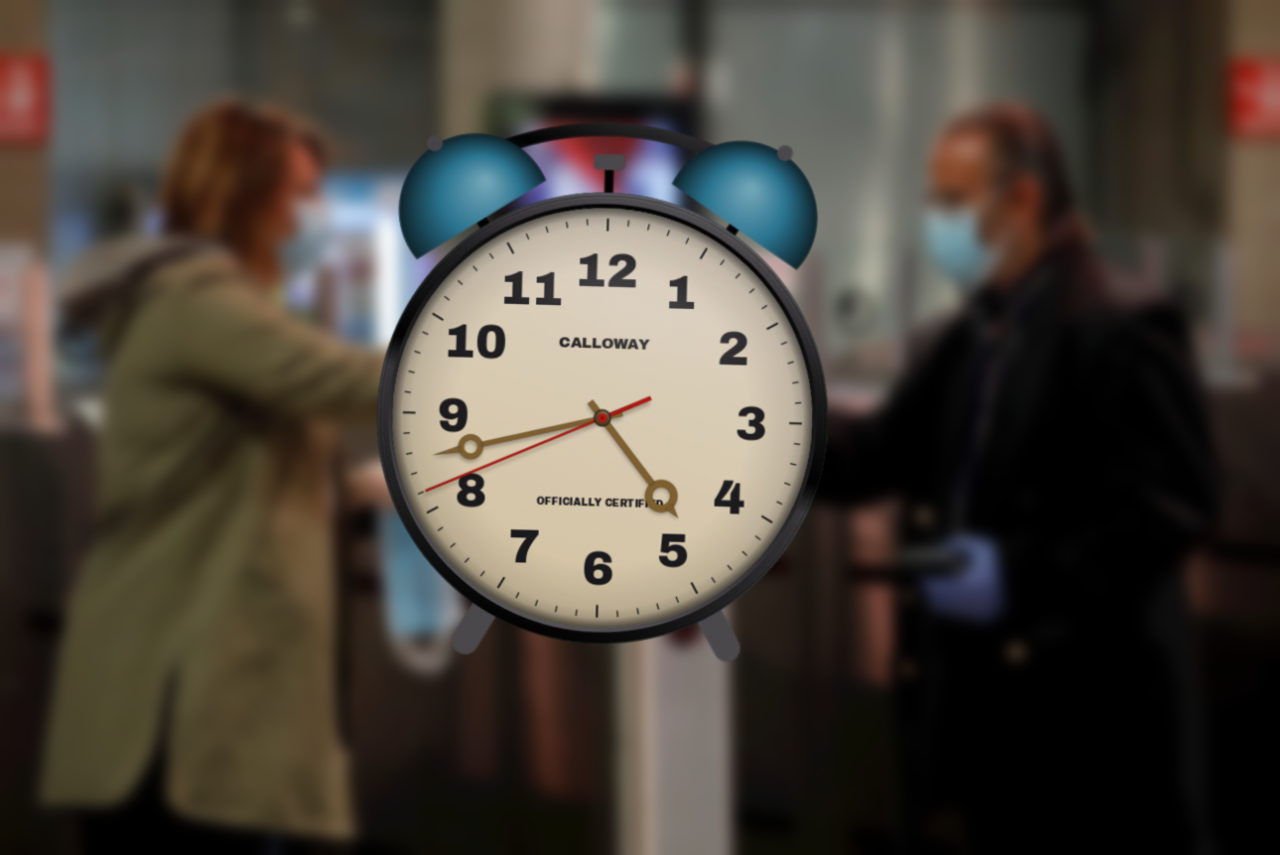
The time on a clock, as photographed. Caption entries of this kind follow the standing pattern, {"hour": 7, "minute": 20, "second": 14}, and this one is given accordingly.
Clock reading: {"hour": 4, "minute": 42, "second": 41}
